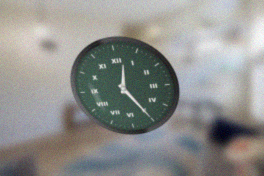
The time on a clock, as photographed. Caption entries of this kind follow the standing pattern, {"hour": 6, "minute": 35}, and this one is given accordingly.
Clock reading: {"hour": 12, "minute": 25}
